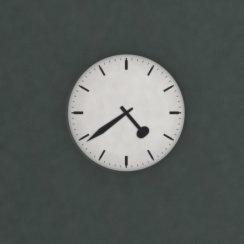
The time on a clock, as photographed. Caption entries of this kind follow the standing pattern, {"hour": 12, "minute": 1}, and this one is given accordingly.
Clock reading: {"hour": 4, "minute": 39}
